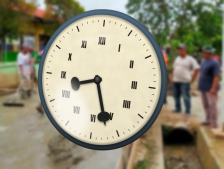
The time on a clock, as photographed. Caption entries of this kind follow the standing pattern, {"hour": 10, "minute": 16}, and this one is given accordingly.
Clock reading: {"hour": 8, "minute": 27}
